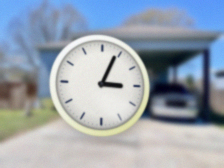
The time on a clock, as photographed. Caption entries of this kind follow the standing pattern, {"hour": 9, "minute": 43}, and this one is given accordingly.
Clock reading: {"hour": 3, "minute": 4}
